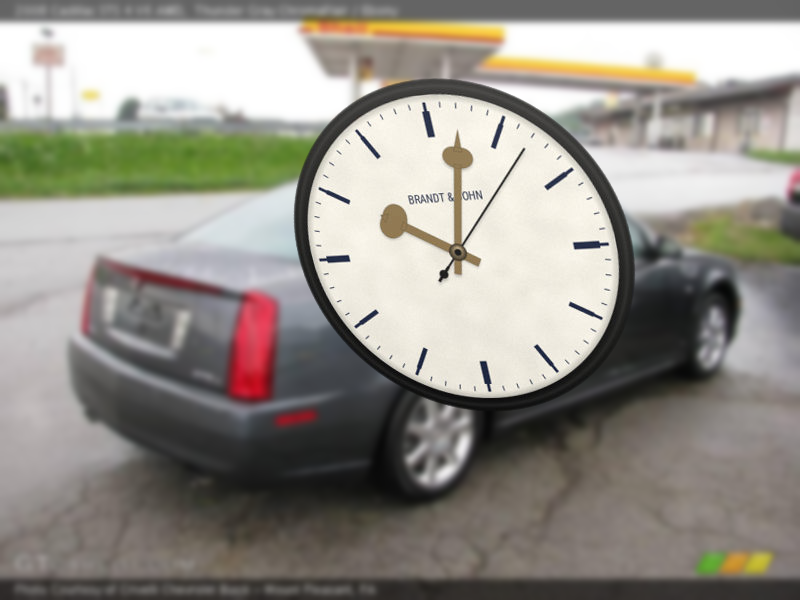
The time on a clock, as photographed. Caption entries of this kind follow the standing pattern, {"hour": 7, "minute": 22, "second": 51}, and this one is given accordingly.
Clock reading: {"hour": 10, "minute": 2, "second": 7}
